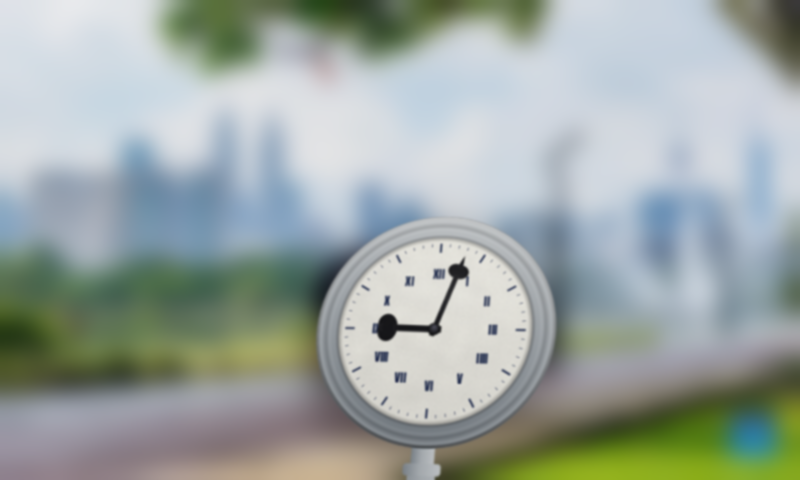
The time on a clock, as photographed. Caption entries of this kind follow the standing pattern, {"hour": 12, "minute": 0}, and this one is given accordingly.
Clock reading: {"hour": 9, "minute": 3}
